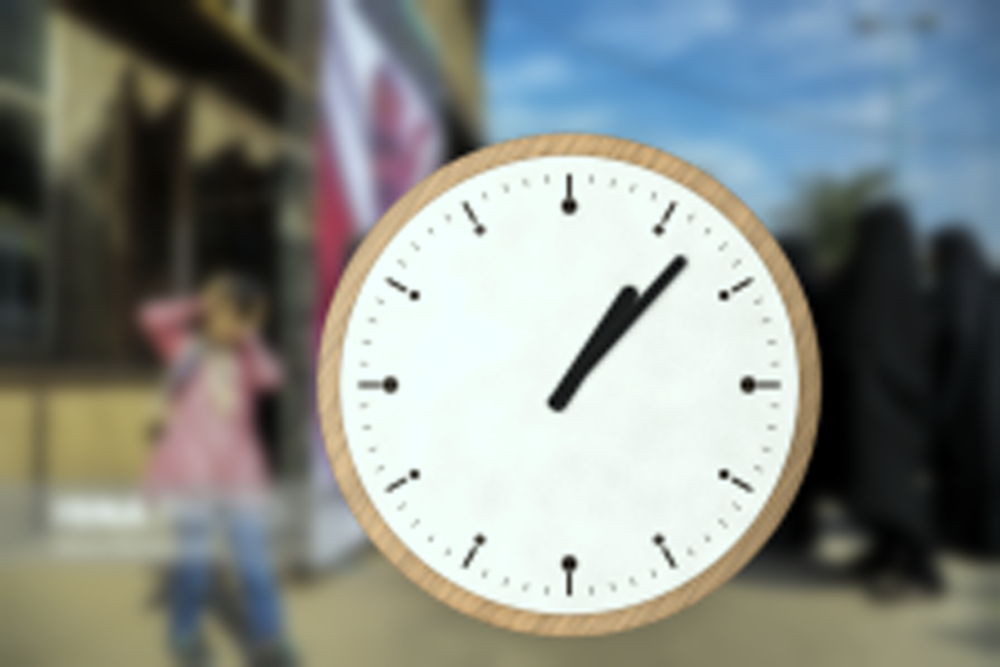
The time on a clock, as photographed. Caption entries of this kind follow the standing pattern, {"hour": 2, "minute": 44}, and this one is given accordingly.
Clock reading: {"hour": 1, "minute": 7}
